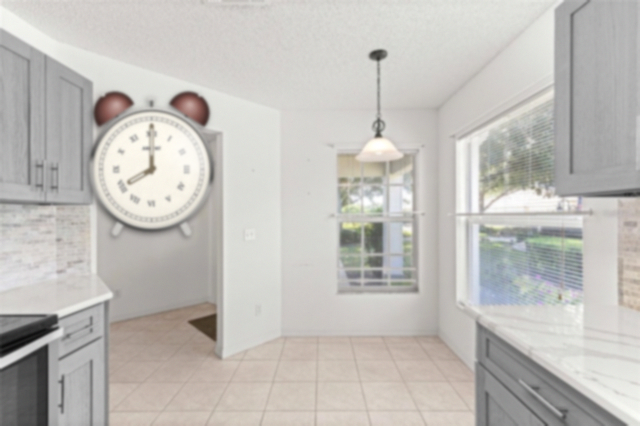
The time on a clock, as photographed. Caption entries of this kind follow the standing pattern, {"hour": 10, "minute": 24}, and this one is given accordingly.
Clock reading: {"hour": 8, "minute": 0}
